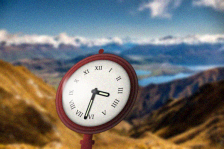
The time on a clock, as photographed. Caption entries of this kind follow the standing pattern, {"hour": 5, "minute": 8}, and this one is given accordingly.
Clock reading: {"hour": 3, "minute": 32}
